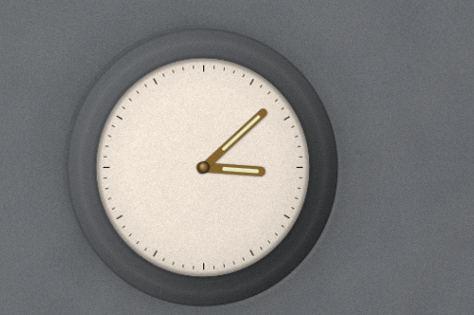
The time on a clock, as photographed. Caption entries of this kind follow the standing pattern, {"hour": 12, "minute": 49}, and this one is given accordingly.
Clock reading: {"hour": 3, "minute": 8}
